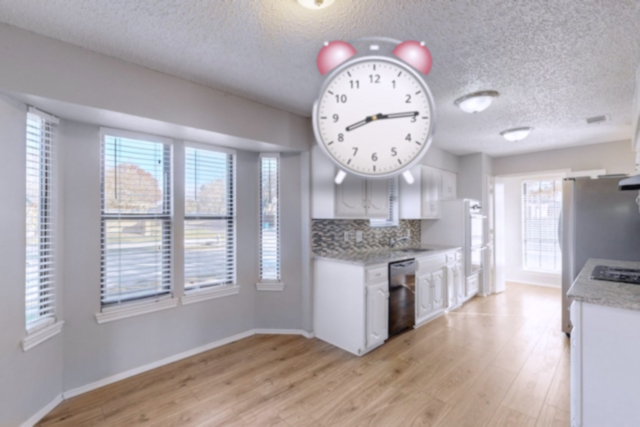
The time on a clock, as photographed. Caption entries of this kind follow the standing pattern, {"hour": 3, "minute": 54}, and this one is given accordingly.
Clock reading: {"hour": 8, "minute": 14}
